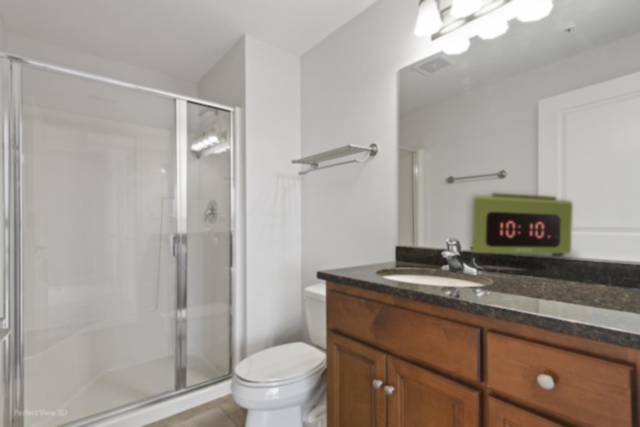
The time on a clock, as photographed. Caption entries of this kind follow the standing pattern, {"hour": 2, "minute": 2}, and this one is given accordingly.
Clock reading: {"hour": 10, "minute": 10}
